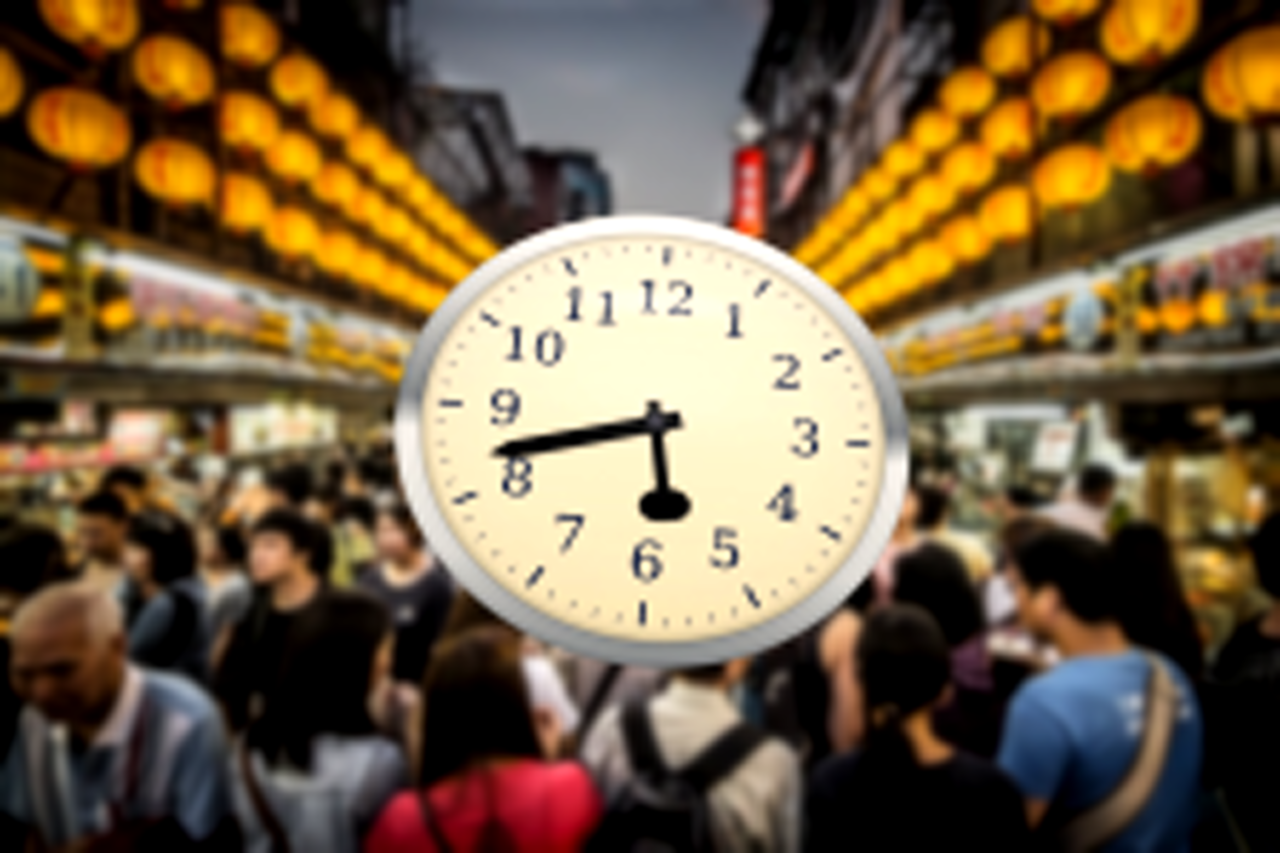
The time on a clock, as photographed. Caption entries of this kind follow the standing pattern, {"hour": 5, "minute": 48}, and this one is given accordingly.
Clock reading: {"hour": 5, "minute": 42}
